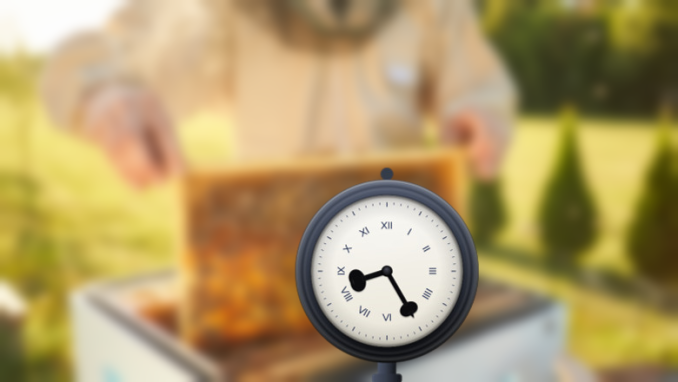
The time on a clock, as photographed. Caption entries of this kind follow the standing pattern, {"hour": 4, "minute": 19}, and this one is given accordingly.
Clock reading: {"hour": 8, "minute": 25}
